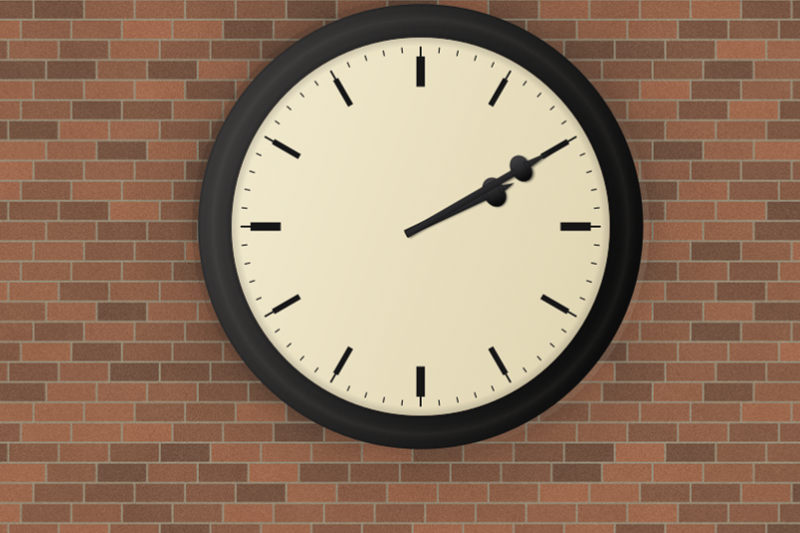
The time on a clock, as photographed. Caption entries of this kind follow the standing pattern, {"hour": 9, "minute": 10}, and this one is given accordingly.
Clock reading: {"hour": 2, "minute": 10}
